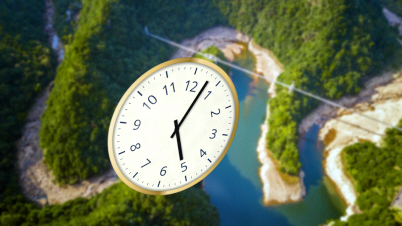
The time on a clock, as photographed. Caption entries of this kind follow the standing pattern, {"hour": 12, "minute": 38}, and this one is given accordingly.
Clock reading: {"hour": 5, "minute": 3}
